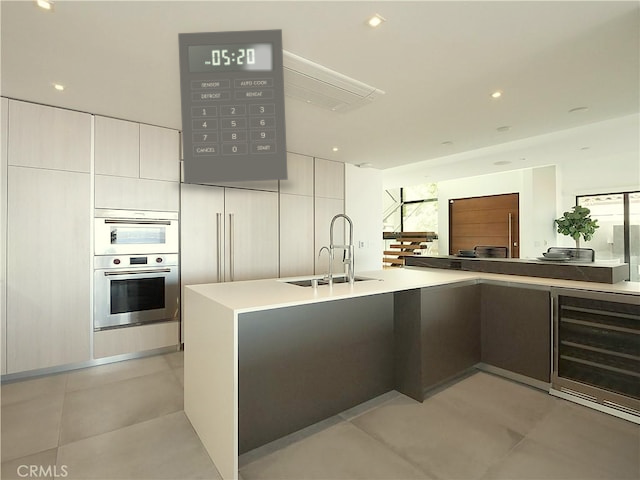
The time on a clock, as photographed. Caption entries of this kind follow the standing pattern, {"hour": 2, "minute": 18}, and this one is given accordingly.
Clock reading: {"hour": 5, "minute": 20}
